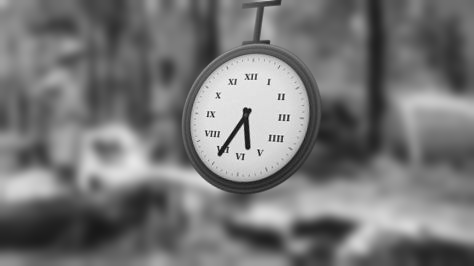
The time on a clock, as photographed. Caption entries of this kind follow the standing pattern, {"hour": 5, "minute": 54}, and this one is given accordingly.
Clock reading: {"hour": 5, "minute": 35}
